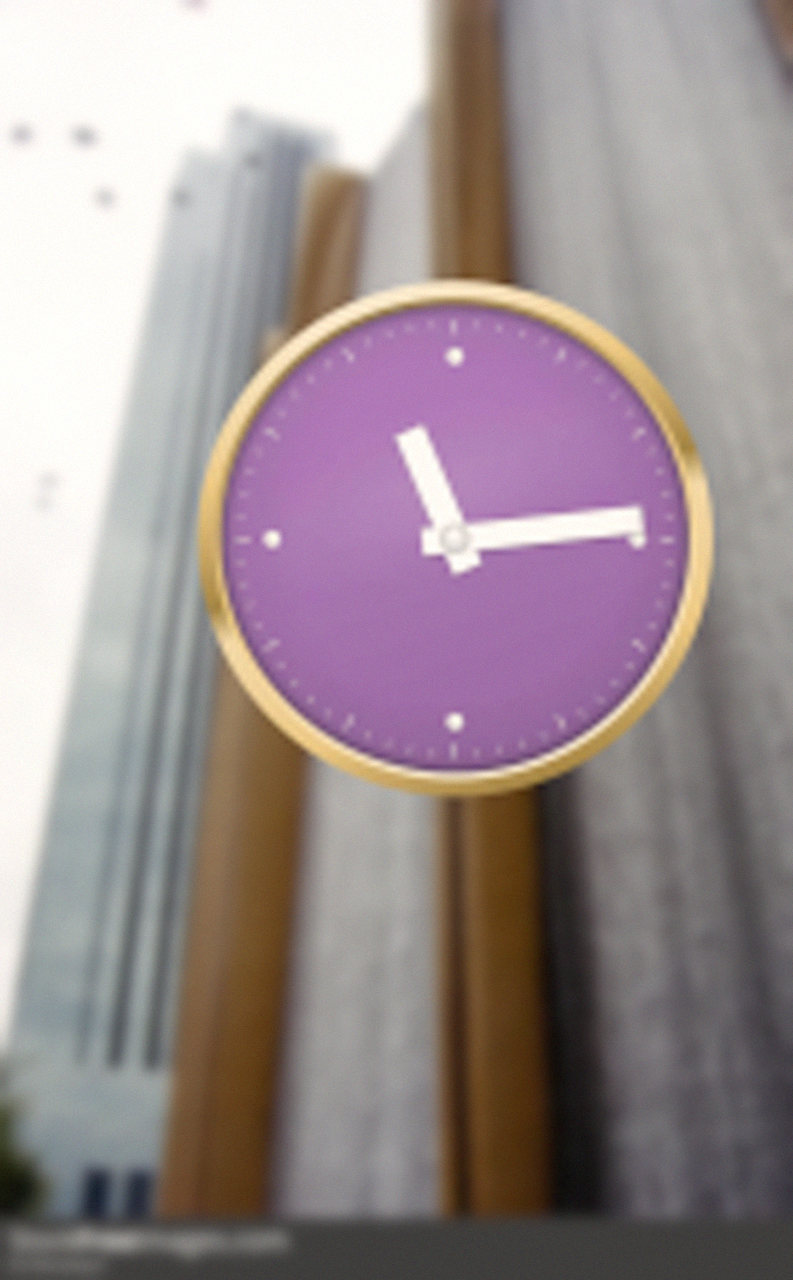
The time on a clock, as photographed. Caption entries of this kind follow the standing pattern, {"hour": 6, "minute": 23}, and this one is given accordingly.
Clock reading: {"hour": 11, "minute": 14}
